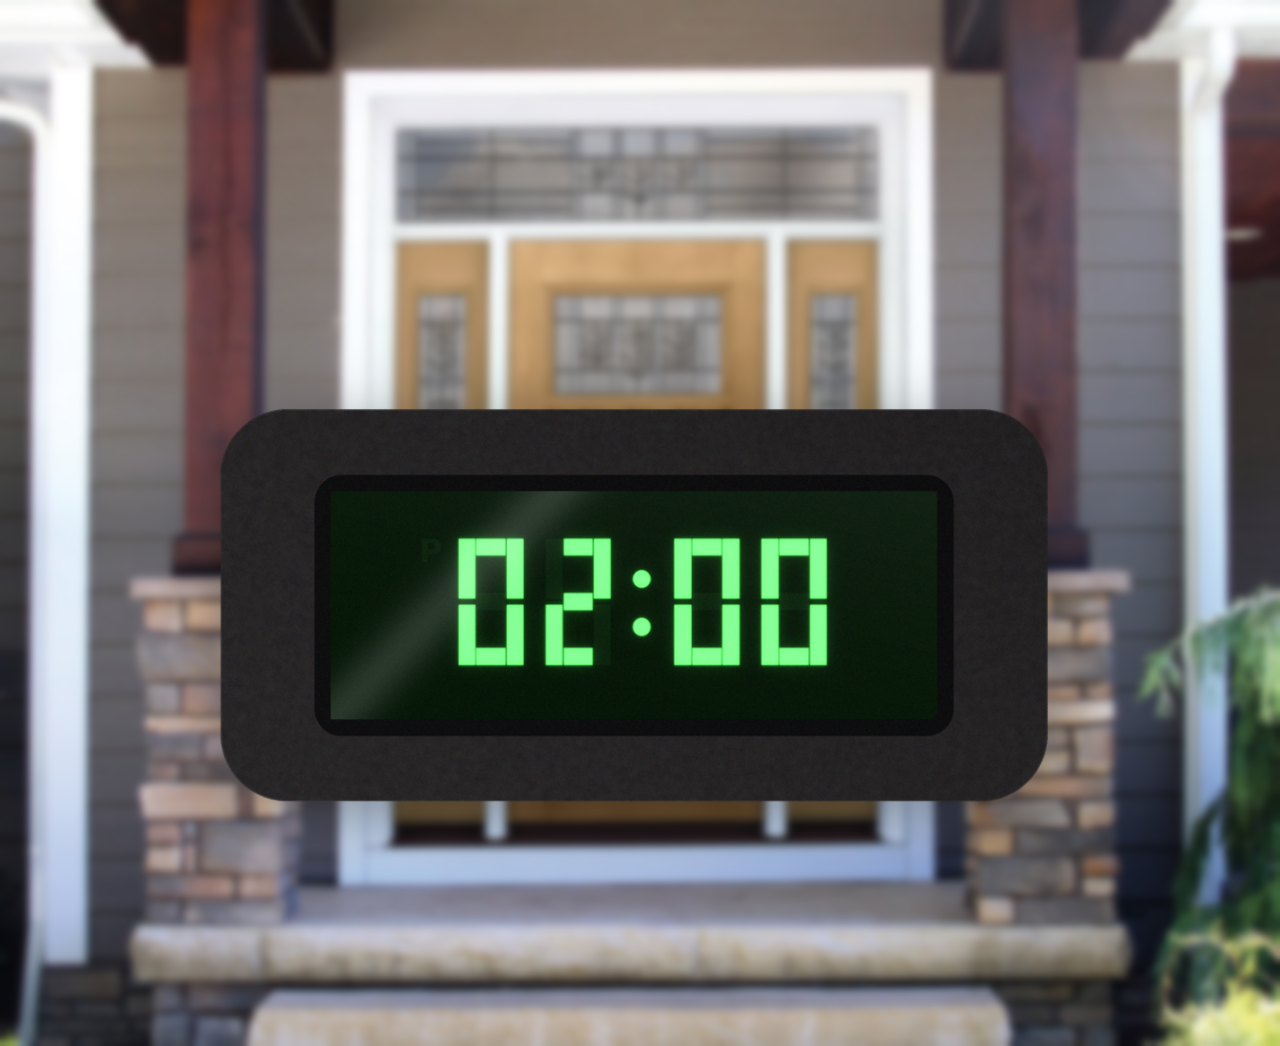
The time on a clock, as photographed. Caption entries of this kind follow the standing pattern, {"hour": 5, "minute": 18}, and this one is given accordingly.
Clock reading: {"hour": 2, "minute": 0}
